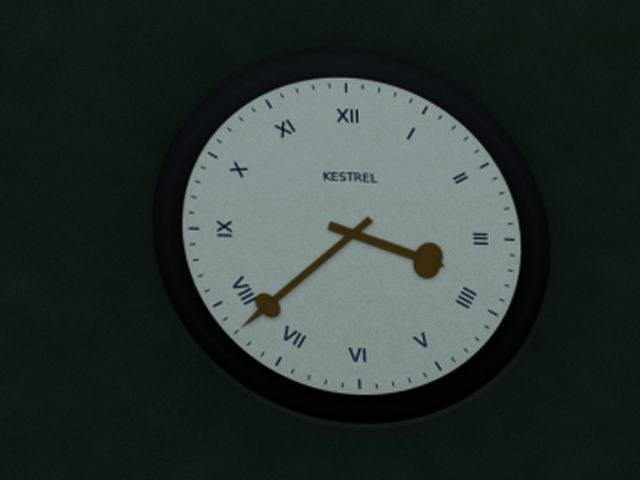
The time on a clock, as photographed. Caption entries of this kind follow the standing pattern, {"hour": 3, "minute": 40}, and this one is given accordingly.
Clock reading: {"hour": 3, "minute": 38}
